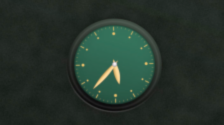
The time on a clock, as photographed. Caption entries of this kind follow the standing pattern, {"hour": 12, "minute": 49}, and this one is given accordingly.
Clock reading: {"hour": 5, "minute": 37}
